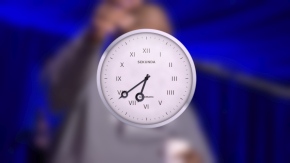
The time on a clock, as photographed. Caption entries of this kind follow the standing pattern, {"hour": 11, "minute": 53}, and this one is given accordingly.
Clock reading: {"hour": 6, "minute": 39}
